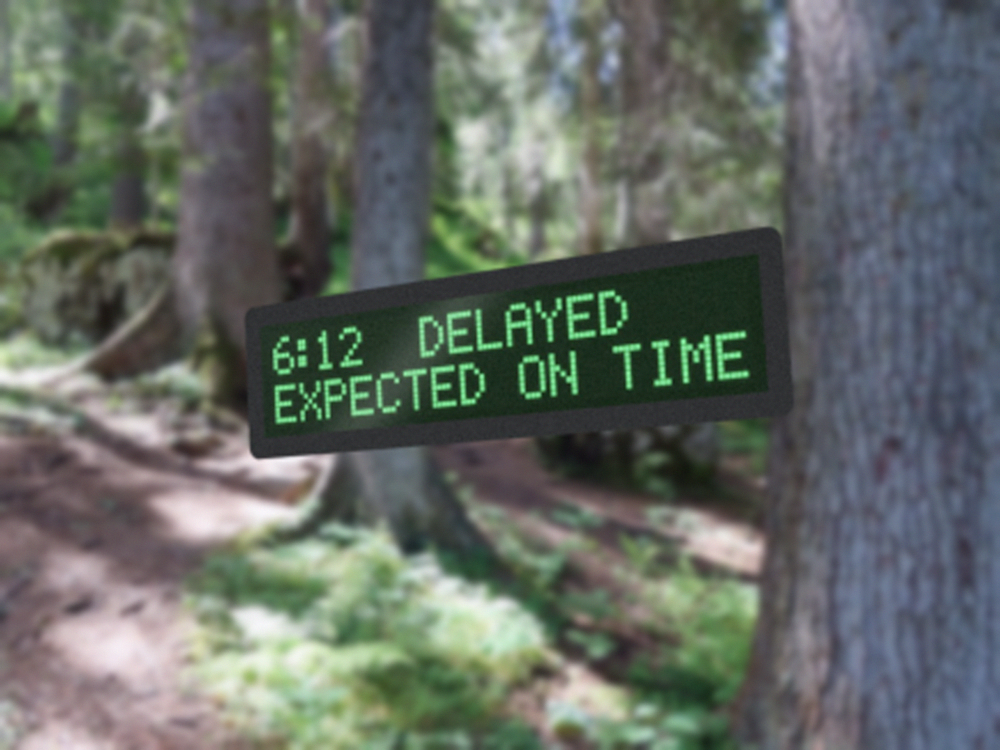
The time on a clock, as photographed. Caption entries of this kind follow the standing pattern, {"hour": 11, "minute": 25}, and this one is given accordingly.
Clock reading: {"hour": 6, "minute": 12}
